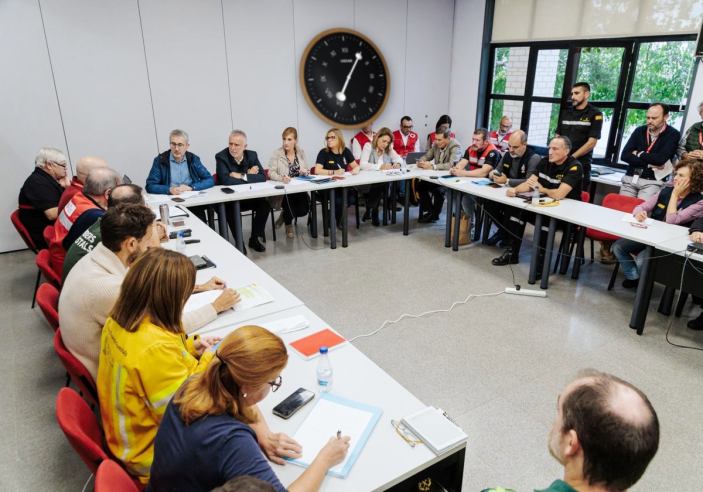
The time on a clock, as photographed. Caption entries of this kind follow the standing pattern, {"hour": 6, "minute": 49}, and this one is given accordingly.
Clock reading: {"hour": 7, "minute": 6}
